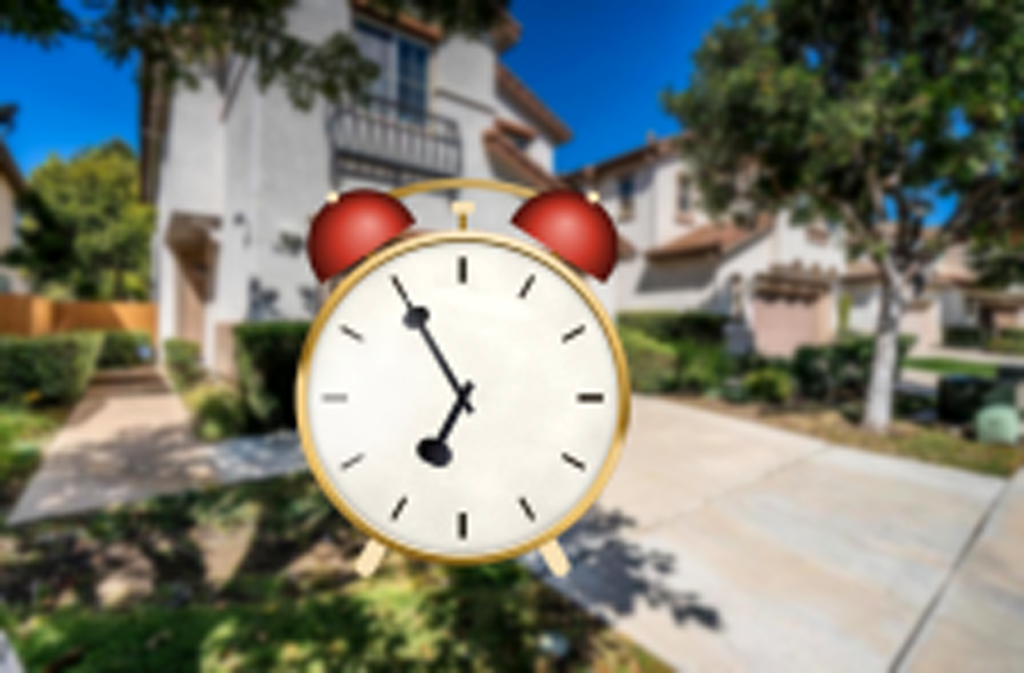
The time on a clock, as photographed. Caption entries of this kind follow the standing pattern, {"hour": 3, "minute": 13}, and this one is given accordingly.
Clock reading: {"hour": 6, "minute": 55}
